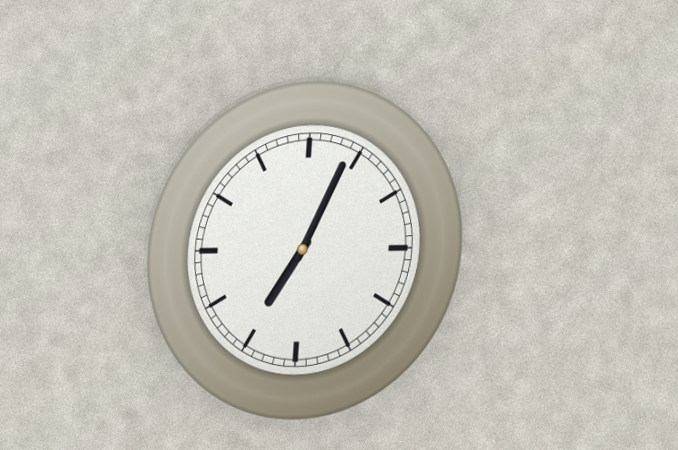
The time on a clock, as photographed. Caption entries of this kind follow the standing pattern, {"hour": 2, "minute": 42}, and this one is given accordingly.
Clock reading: {"hour": 7, "minute": 4}
